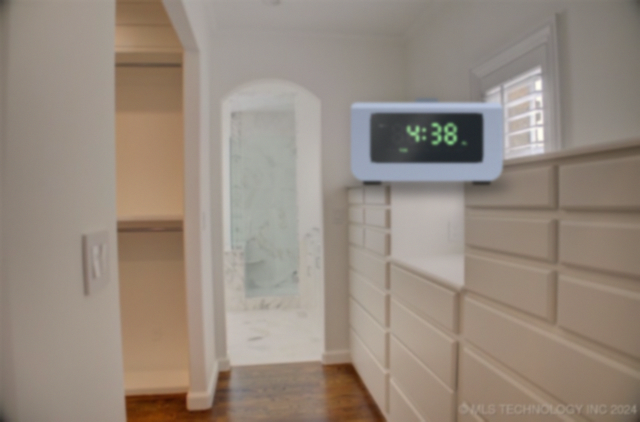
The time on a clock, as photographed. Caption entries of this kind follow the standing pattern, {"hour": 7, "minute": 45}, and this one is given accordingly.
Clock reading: {"hour": 4, "minute": 38}
